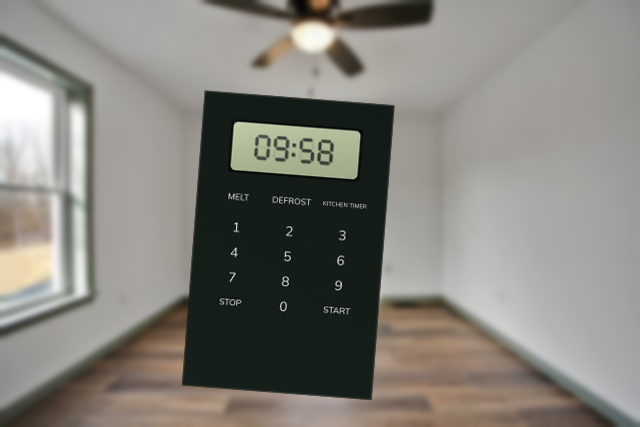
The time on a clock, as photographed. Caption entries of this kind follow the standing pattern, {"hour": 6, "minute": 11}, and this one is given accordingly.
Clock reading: {"hour": 9, "minute": 58}
